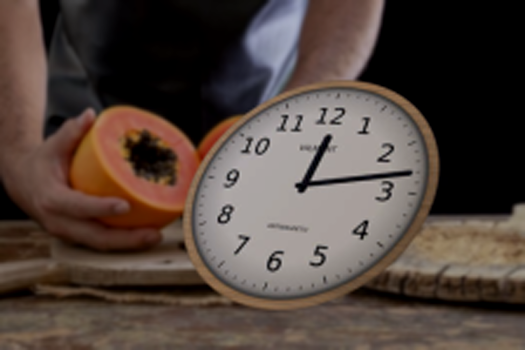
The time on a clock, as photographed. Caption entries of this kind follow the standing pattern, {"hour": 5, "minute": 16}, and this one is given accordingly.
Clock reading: {"hour": 12, "minute": 13}
